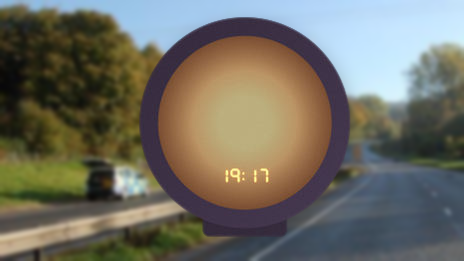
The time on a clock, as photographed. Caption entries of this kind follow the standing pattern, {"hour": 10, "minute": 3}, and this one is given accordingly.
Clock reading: {"hour": 19, "minute": 17}
